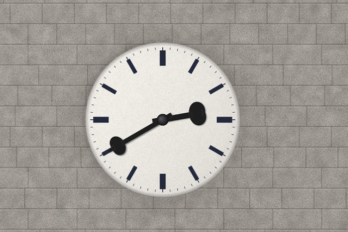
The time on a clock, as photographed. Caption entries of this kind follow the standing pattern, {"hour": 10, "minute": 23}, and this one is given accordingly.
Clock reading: {"hour": 2, "minute": 40}
